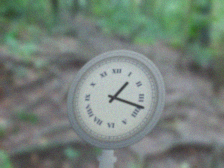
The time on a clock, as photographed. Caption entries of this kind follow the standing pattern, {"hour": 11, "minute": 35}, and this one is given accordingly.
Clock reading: {"hour": 1, "minute": 18}
